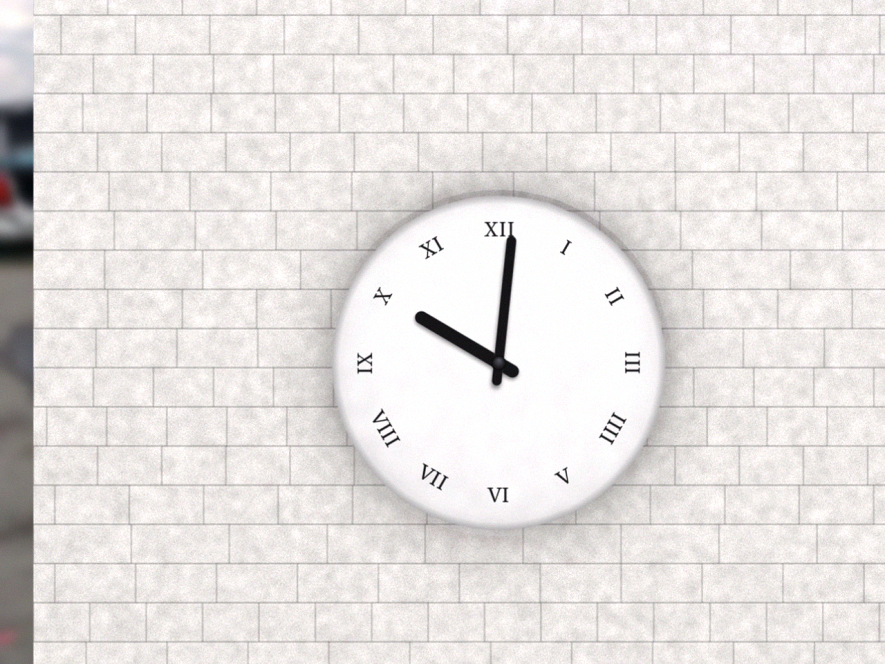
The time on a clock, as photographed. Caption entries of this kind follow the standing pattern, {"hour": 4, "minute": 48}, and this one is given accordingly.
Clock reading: {"hour": 10, "minute": 1}
